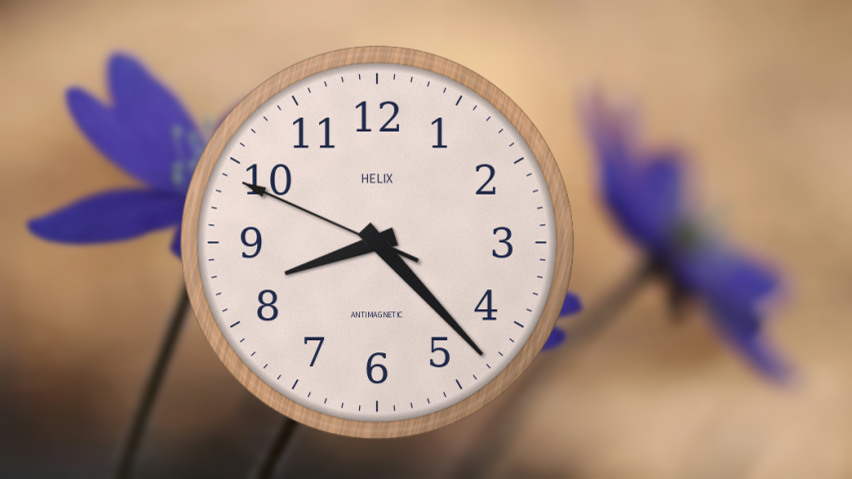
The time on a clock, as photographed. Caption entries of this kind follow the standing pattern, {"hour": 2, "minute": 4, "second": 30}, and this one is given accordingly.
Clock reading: {"hour": 8, "minute": 22, "second": 49}
